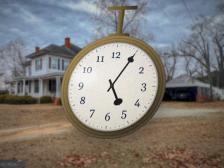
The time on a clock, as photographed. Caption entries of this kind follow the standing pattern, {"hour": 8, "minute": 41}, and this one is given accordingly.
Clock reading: {"hour": 5, "minute": 5}
